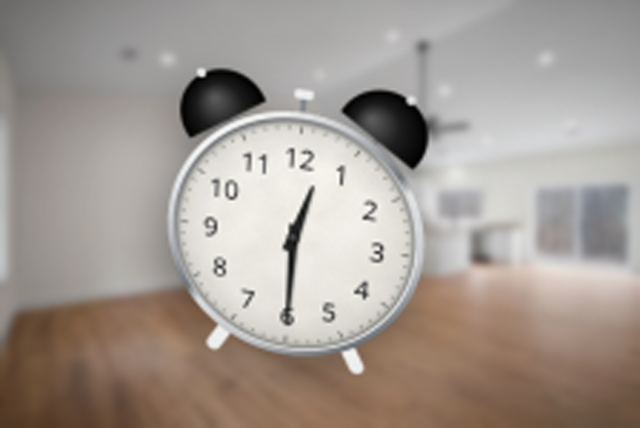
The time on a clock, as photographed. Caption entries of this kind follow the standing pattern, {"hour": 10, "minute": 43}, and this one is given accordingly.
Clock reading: {"hour": 12, "minute": 30}
